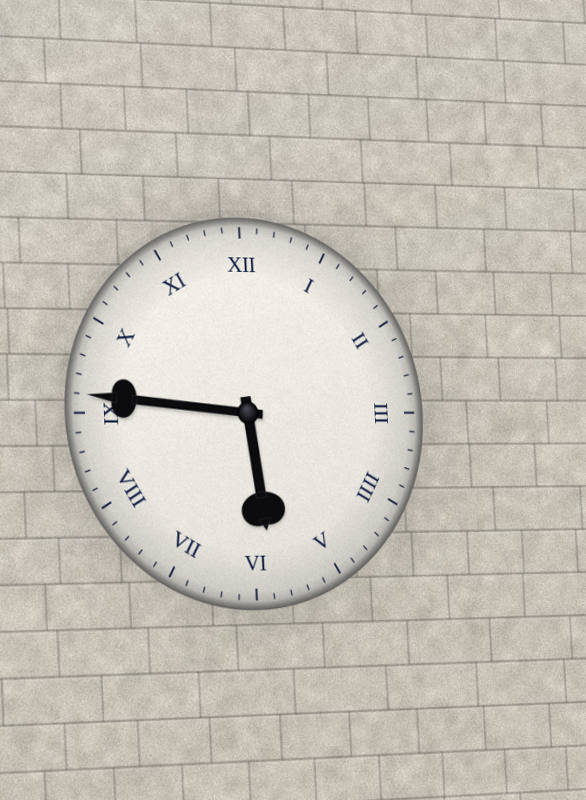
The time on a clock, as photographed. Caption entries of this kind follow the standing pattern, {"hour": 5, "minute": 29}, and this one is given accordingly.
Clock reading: {"hour": 5, "minute": 46}
